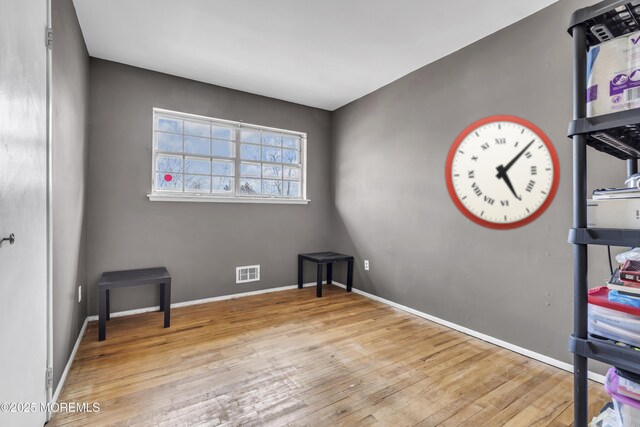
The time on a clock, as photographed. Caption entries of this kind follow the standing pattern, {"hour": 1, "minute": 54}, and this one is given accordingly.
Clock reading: {"hour": 5, "minute": 8}
